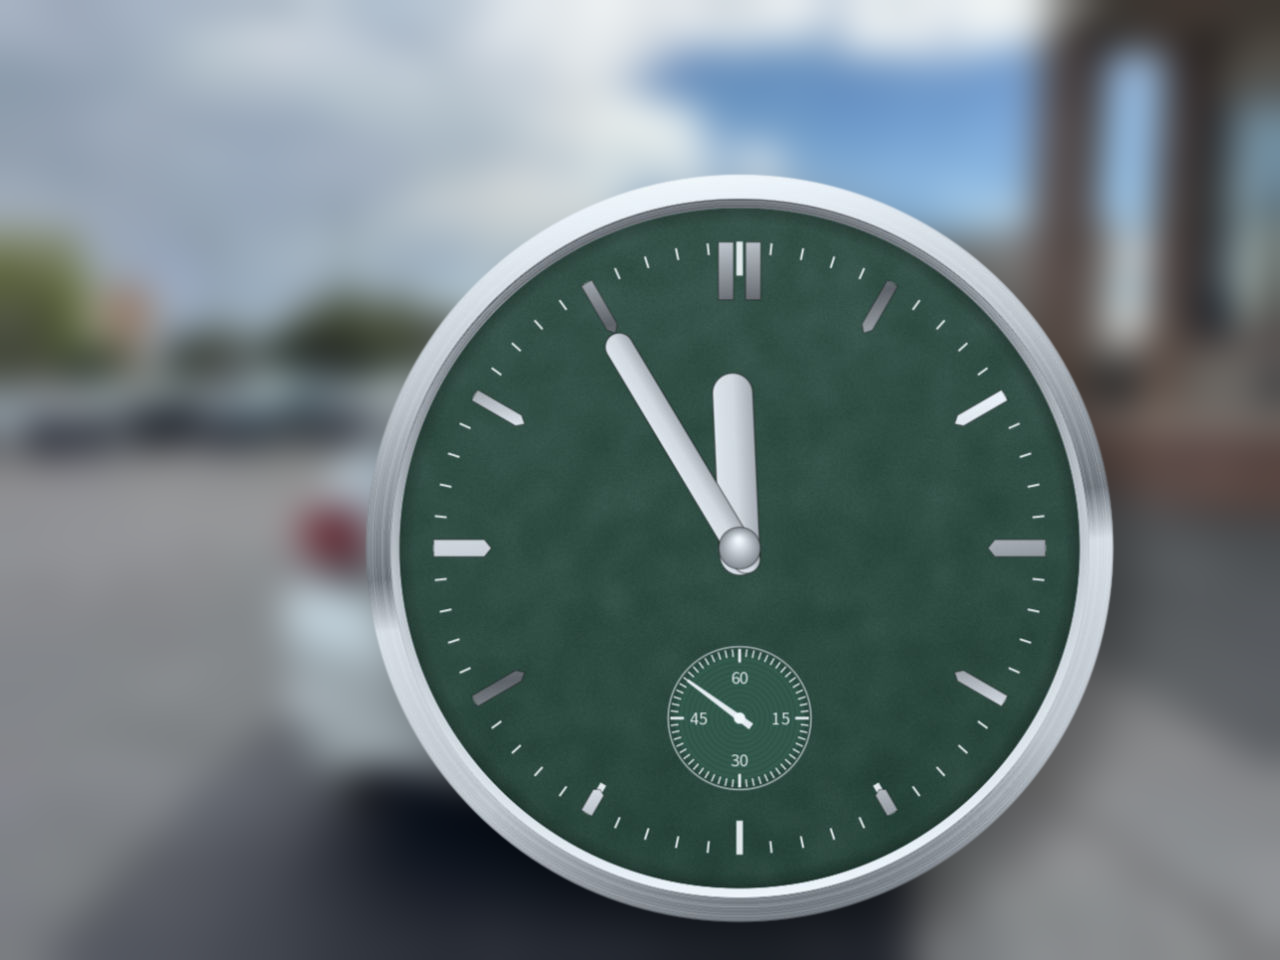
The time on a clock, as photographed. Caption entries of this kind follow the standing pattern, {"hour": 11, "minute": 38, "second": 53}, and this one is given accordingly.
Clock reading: {"hour": 11, "minute": 54, "second": 51}
